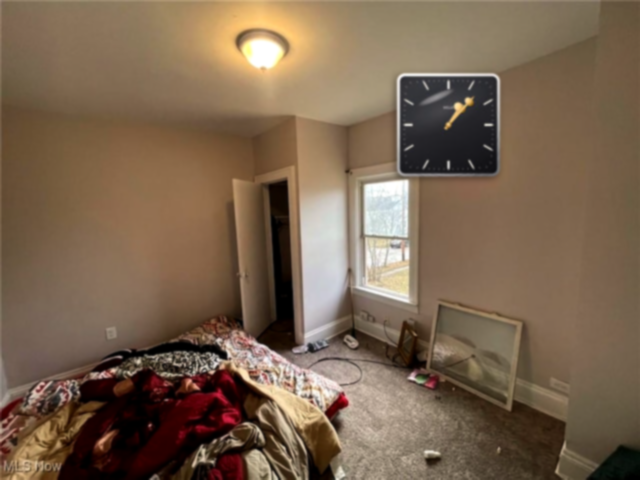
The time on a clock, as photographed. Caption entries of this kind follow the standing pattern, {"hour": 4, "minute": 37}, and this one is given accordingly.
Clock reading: {"hour": 1, "minute": 7}
